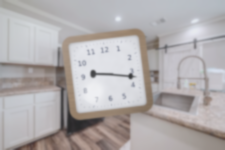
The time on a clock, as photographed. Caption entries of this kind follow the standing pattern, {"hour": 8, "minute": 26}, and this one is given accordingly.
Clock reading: {"hour": 9, "minute": 17}
